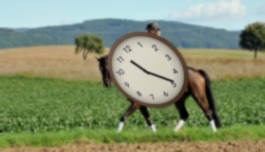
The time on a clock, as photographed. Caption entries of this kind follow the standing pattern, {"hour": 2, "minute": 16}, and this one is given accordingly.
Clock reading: {"hour": 11, "minute": 24}
